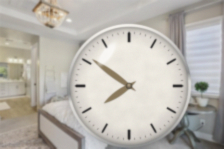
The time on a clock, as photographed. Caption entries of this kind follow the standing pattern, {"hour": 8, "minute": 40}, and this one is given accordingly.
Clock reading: {"hour": 7, "minute": 51}
